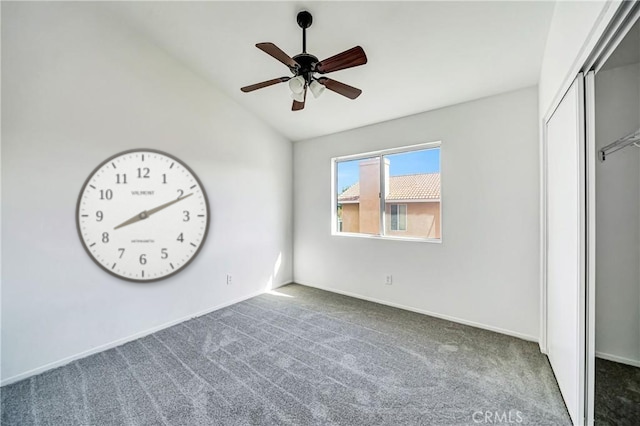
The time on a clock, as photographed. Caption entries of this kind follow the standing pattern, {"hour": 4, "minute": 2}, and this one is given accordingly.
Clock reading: {"hour": 8, "minute": 11}
